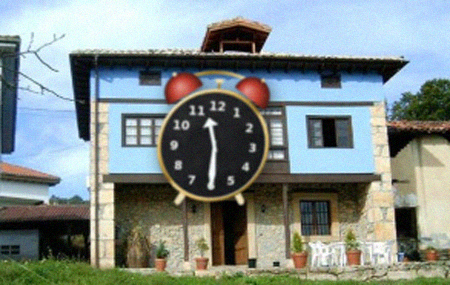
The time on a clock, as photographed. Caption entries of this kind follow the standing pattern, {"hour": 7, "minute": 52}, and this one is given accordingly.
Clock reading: {"hour": 11, "minute": 30}
